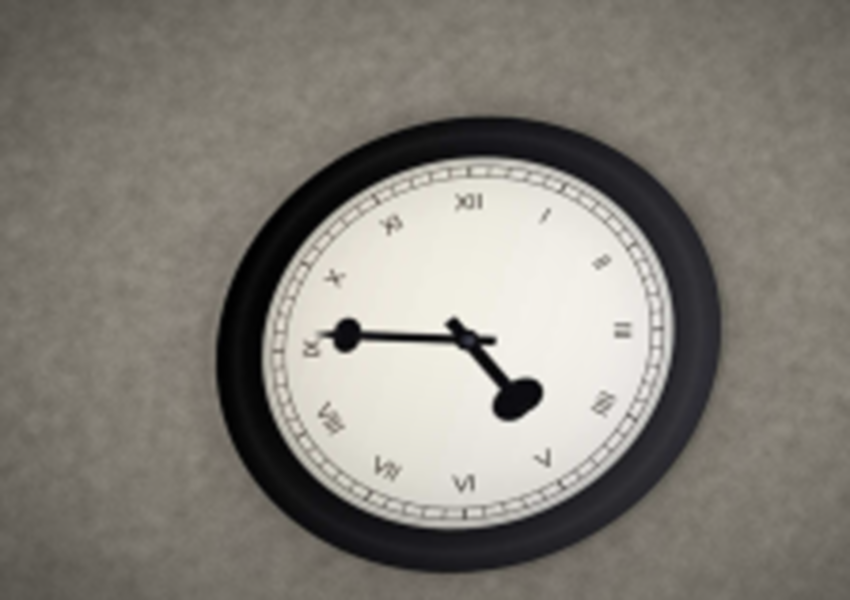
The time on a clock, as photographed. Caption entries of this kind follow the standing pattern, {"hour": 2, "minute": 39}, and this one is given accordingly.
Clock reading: {"hour": 4, "minute": 46}
